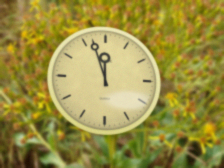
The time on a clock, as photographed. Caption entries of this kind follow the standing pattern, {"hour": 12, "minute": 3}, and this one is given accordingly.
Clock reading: {"hour": 11, "minute": 57}
